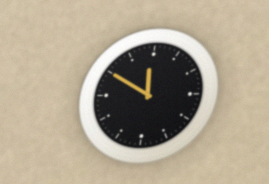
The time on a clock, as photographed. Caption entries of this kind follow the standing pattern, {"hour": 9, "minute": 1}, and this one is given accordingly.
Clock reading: {"hour": 11, "minute": 50}
